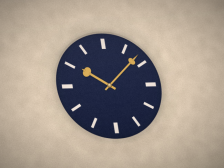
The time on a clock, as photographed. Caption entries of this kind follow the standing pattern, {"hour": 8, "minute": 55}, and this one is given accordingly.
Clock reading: {"hour": 10, "minute": 8}
